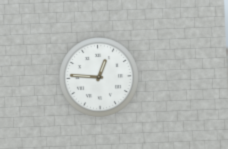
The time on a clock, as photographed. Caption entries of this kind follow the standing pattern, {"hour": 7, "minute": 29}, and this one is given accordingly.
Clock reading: {"hour": 12, "minute": 46}
